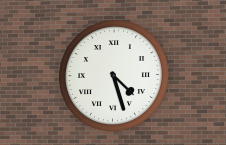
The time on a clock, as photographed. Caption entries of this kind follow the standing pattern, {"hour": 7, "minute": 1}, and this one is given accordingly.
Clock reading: {"hour": 4, "minute": 27}
